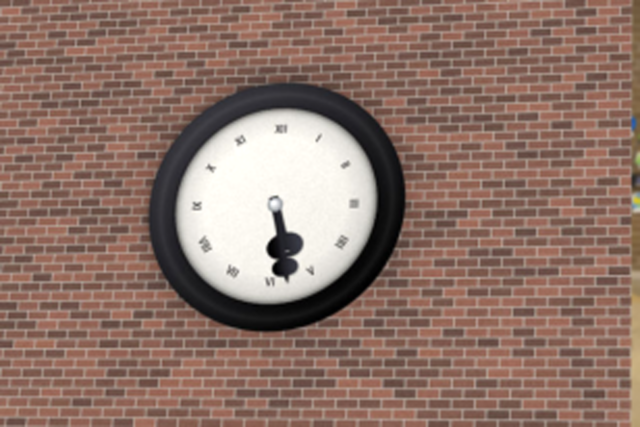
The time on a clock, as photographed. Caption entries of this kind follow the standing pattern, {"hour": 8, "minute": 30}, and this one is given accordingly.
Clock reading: {"hour": 5, "minute": 28}
